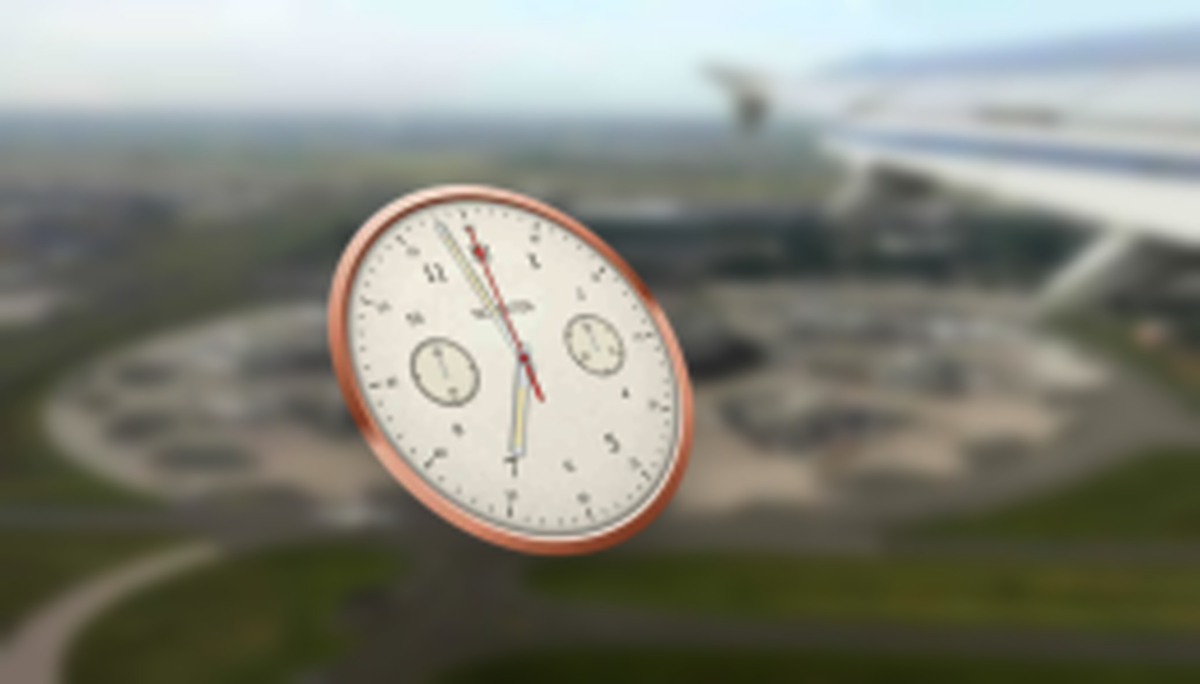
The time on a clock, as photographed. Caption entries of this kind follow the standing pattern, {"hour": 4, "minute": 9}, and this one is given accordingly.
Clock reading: {"hour": 6, "minute": 58}
